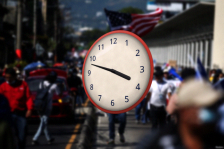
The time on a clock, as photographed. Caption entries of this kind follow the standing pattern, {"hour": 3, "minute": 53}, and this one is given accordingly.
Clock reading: {"hour": 3, "minute": 48}
